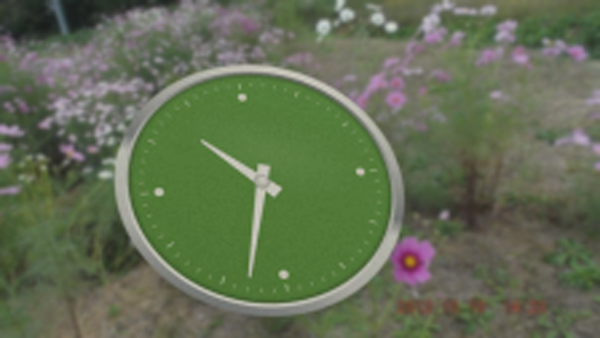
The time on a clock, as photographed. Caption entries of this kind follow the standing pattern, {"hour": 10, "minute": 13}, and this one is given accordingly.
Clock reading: {"hour": 10, "minute": 33}
